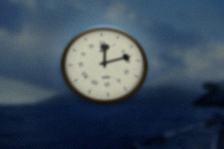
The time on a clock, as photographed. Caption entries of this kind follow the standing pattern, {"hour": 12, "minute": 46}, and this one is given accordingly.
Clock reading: {"hour": 12, "minute": 13}
